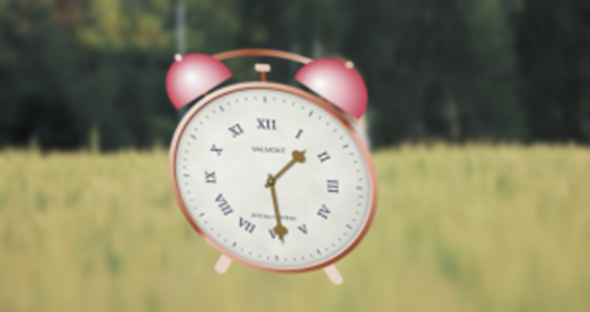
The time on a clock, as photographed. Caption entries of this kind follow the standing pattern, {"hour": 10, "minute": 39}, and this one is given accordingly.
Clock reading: {"hour": 1, "minute": 29}
